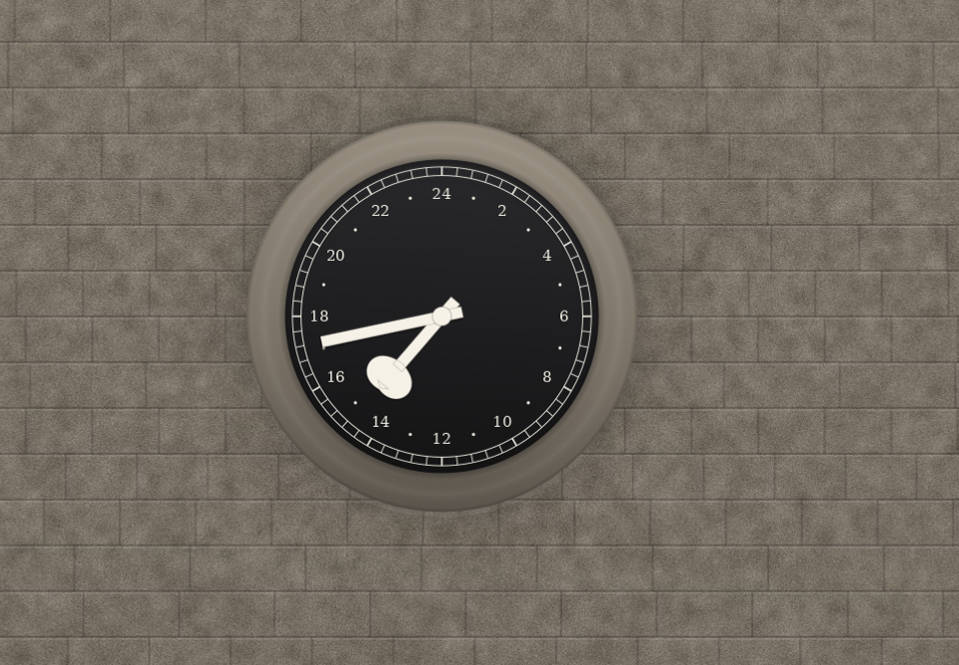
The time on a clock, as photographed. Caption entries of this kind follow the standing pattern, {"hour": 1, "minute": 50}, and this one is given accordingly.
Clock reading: {"hour": 14, "minute": 43}
